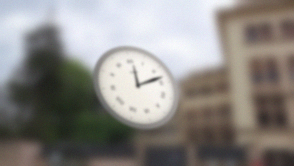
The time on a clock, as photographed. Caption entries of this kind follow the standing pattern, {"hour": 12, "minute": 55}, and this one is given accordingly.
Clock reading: {"hour": 12, "minute": 13}
